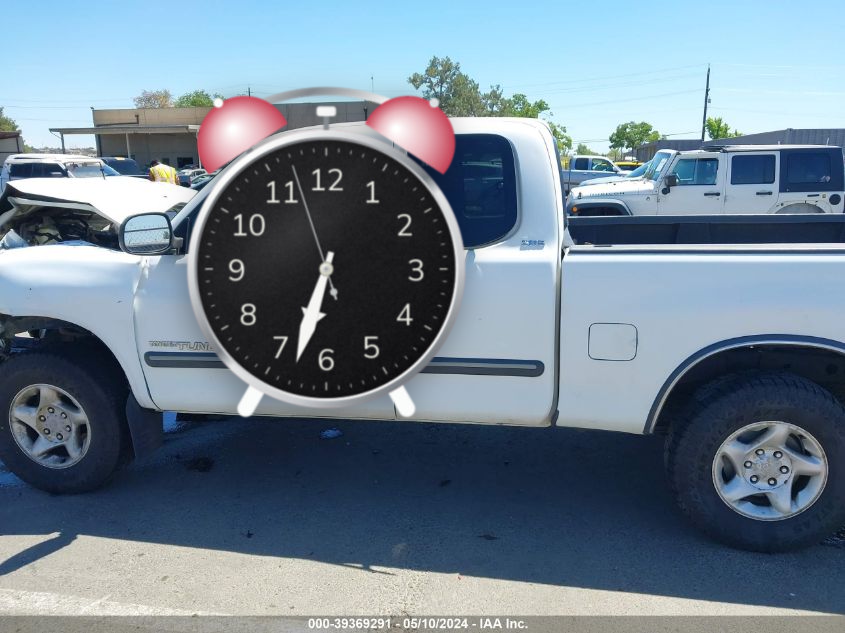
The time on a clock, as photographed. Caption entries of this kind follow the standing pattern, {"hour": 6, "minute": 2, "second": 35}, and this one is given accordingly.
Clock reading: {"hour": 6, "minute": 32, "second": 57}
